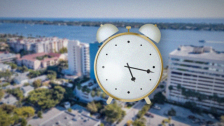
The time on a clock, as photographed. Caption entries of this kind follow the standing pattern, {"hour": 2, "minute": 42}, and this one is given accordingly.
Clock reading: {"hour": 5, "minute": 17}
